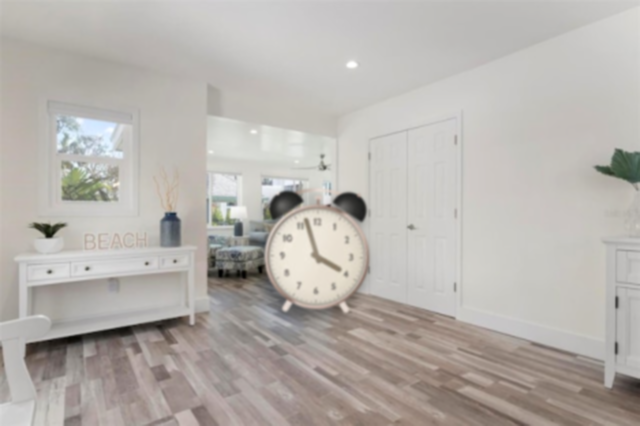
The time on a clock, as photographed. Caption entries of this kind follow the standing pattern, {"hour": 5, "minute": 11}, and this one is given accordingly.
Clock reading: {"hour": 3, "minute": 57}
